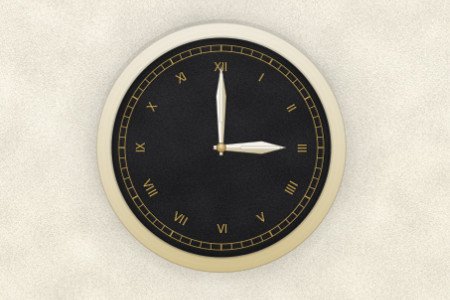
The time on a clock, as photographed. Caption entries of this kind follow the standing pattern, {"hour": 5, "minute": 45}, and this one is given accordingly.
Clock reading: {"hour": 3, "minute": 0}
